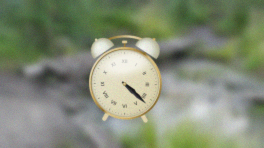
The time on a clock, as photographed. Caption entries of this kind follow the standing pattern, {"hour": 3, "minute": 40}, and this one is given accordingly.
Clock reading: {"hour": 4, "minute": 22}
